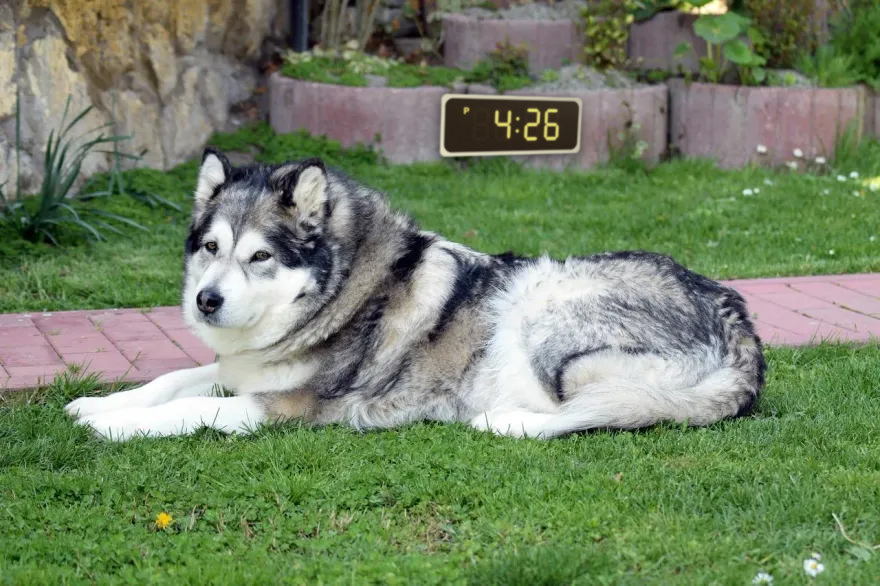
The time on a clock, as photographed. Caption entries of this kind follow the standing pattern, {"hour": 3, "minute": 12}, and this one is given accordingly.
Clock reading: {"hour": 4, "minute": 26}
